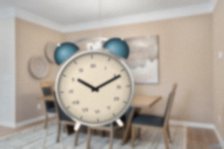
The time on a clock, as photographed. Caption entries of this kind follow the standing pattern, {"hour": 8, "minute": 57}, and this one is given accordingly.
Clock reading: {"hour": 10, "minute": 11}
